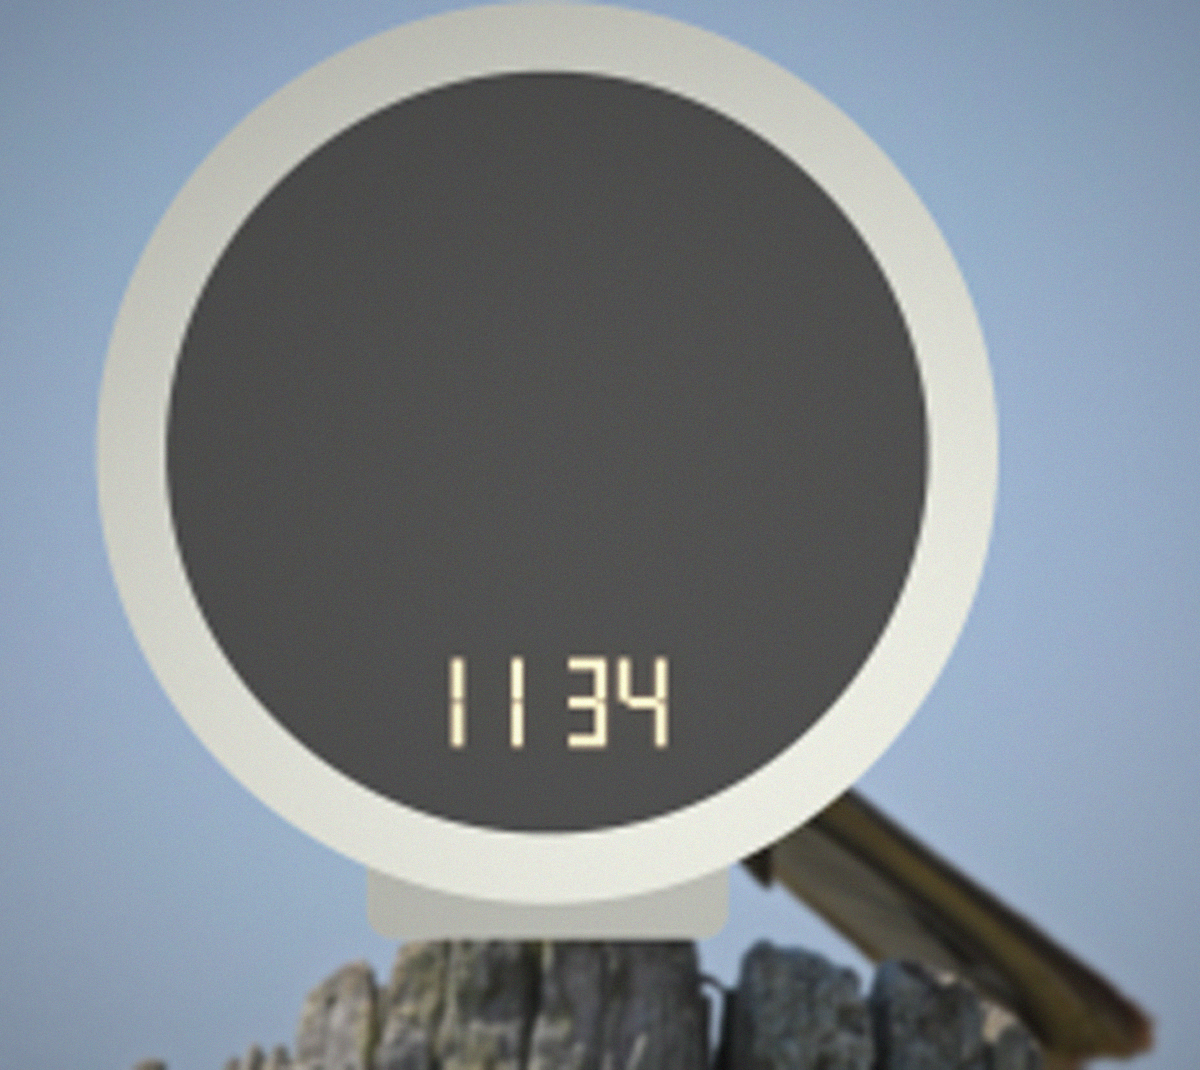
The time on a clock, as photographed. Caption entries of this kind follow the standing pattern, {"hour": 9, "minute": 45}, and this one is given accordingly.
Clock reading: {"hour": 11, "minute": 34}
